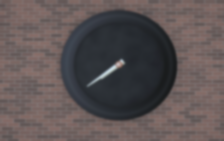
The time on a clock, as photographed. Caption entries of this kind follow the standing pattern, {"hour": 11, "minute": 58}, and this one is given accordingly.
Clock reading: {"hour": 7, "minute": 39}
